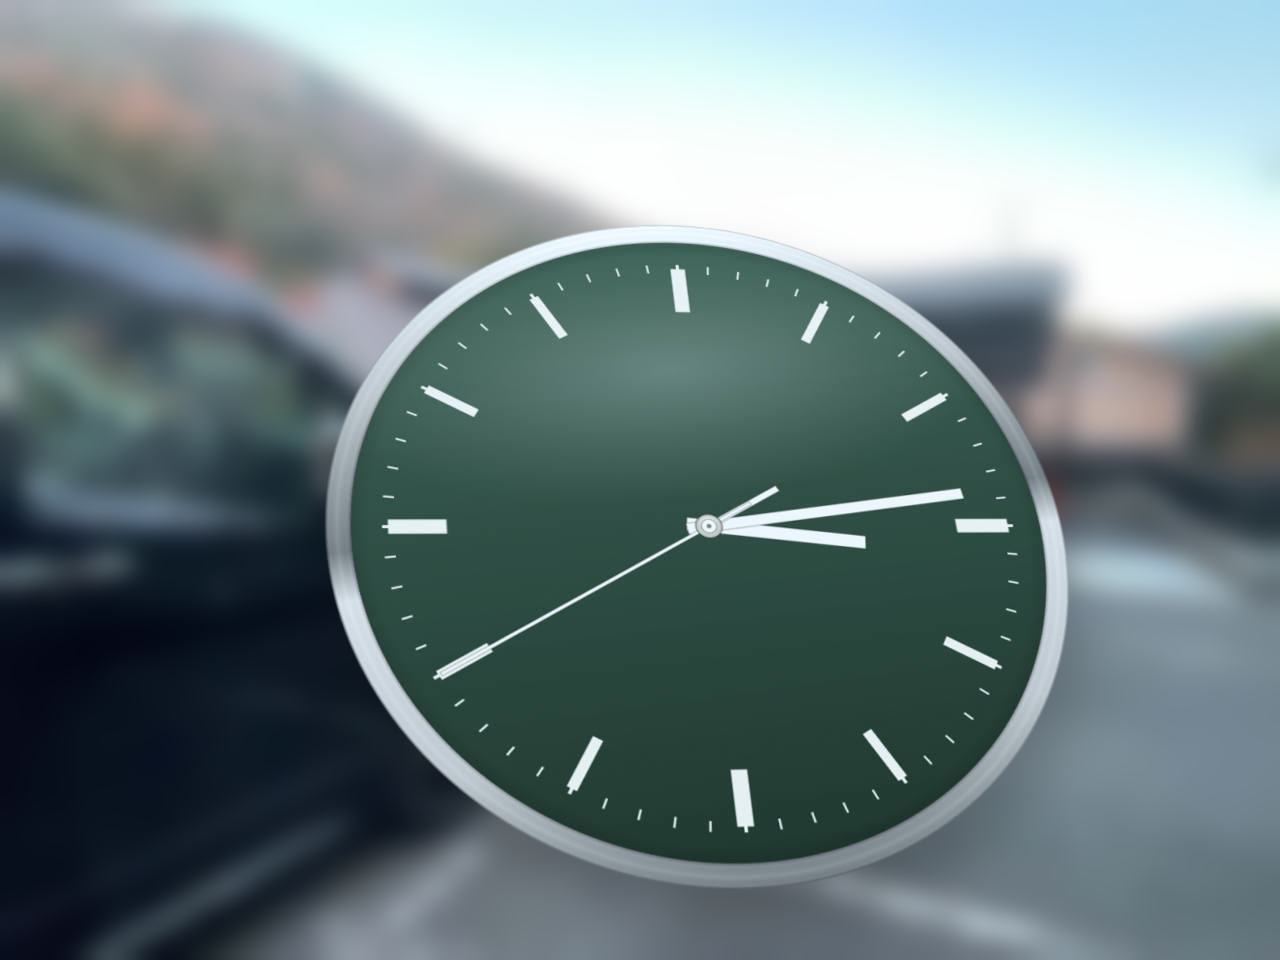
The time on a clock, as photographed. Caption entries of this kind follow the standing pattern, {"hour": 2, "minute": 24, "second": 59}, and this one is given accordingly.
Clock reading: {"hour": 3, "minute": 13, "second": 40}
